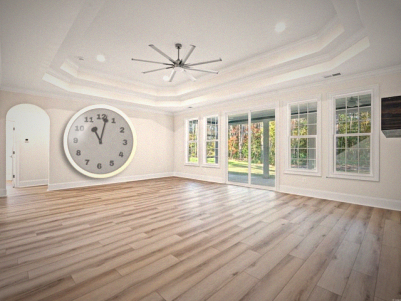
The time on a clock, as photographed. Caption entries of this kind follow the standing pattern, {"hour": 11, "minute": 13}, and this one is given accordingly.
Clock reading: {"hour": 11, "minute": 2}
